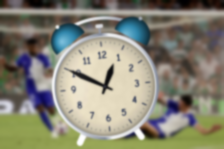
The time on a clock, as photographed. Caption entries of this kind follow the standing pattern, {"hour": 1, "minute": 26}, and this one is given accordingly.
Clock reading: {"hour": 12, "minute": 50}
